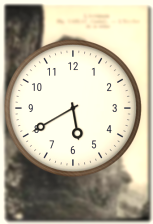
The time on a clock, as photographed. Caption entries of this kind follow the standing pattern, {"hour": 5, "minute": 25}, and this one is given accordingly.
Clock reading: {"hour": 5, "minute": 40}
